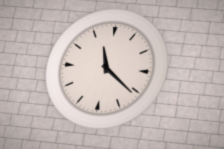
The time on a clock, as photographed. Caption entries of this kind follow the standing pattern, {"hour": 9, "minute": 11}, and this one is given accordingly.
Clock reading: {"hour": 11, "minute": 21}
